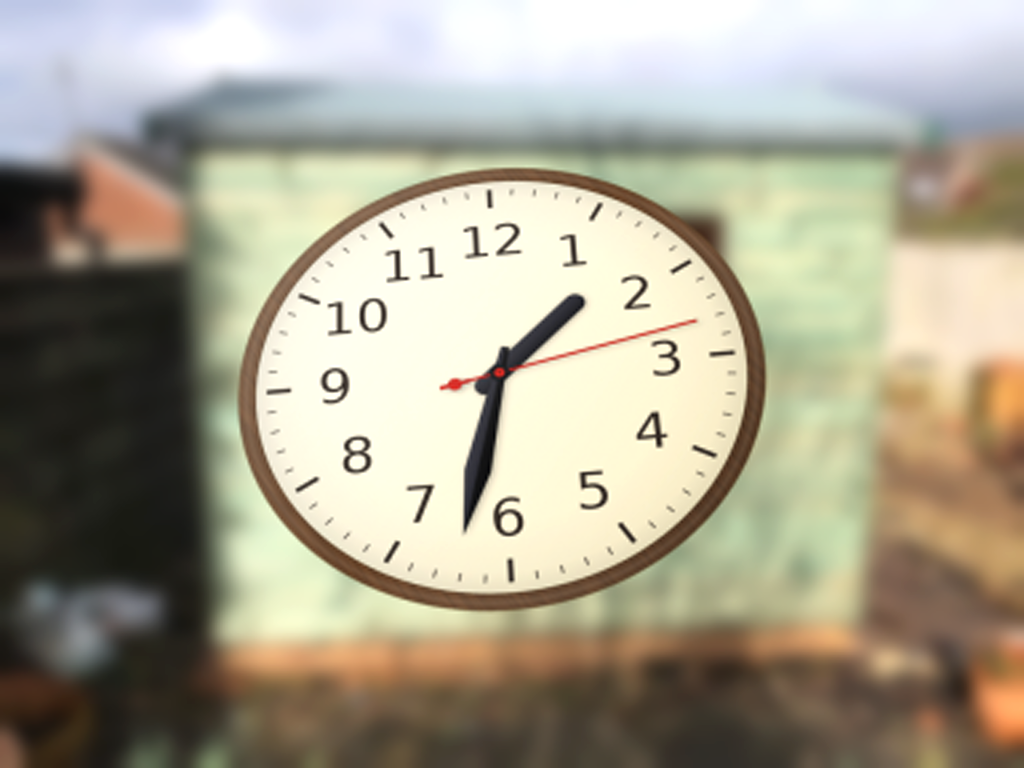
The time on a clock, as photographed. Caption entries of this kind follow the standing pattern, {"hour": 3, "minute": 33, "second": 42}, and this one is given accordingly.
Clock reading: {"hour": 1, "minute": 32, "second": 13}
